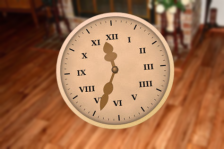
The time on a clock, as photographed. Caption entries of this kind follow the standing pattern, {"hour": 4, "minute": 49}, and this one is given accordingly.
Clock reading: {"hour": 11, "minute": 34}
